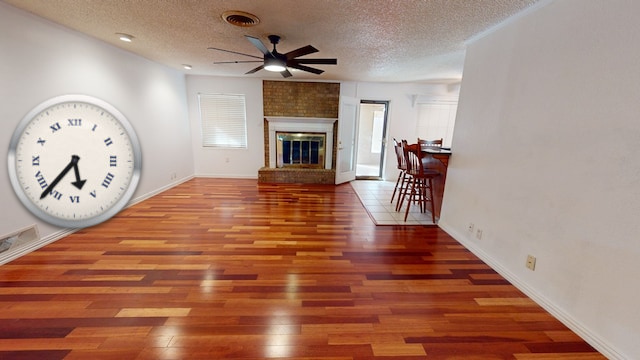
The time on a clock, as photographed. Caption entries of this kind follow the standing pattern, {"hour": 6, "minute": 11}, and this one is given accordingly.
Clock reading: {"hour": 5, "minute": 37}
